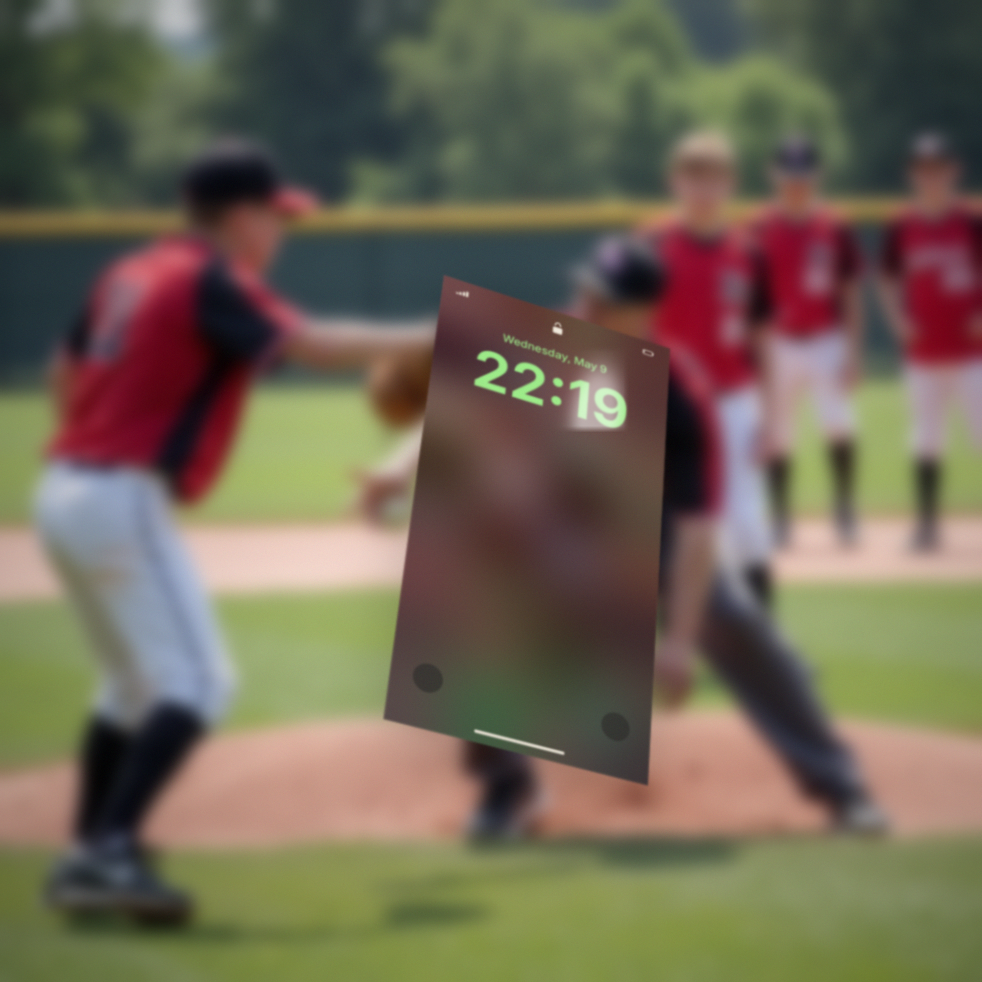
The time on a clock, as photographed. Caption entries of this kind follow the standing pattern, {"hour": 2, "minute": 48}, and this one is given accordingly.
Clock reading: {"hour": 22, "minute": 19}
